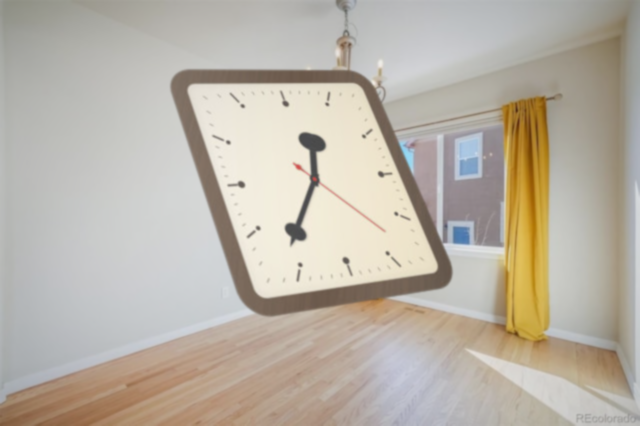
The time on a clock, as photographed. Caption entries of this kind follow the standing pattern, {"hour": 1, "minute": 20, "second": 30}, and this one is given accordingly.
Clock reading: {"hour": 12, "minute": 36, "second": 23}
